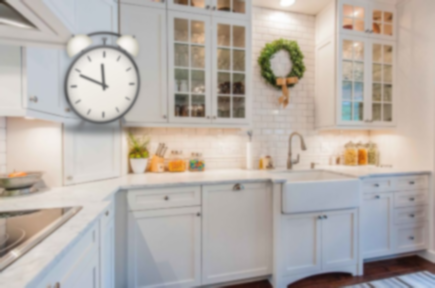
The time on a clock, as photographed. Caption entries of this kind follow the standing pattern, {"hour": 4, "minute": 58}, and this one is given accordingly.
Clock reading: {"hour": 11, "minute": 49}
